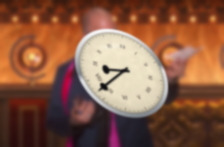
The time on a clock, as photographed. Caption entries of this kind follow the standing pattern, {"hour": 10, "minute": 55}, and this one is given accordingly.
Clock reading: {"hour": 8, "minute": 37}
